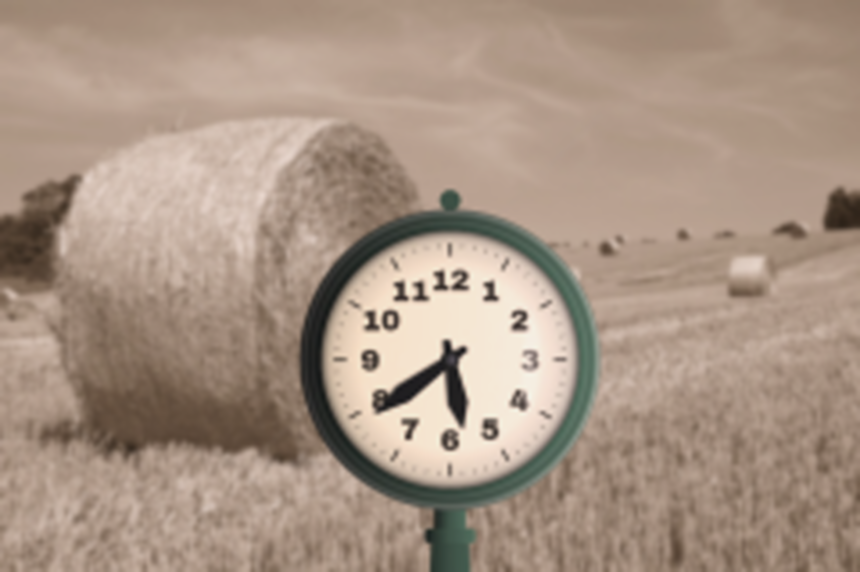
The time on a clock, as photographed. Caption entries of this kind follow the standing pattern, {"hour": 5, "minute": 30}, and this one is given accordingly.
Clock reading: {"hour": 5, "minute": 39}
